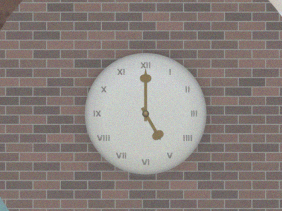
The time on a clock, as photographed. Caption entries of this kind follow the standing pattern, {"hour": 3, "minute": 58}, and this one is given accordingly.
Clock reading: {"hour": 5, "minute": 0}
